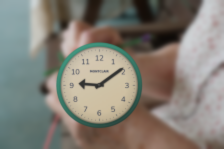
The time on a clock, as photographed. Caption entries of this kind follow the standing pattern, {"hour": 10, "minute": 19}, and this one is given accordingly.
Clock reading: {"hour": 9, "minute": 9}
